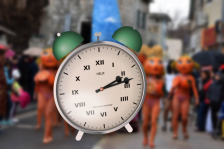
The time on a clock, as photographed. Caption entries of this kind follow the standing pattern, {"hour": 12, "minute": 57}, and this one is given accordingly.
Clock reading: {"hour": 2, "minute": 13}
